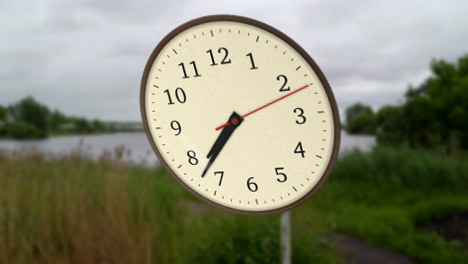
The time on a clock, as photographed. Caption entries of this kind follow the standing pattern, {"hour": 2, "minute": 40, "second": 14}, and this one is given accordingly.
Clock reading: {"hour": 7, "minute": 37, "second": 12}
